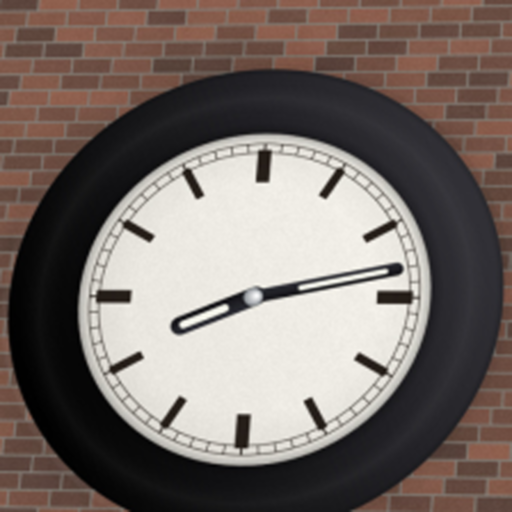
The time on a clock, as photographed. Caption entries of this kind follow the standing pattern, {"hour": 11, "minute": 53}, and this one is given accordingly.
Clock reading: {"hour": 8, "minute": 13}
